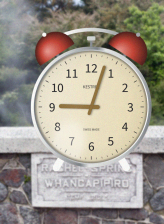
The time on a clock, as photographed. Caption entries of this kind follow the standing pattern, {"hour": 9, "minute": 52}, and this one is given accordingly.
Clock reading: {"hour": 9, "minute": 3}
